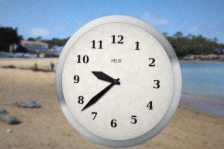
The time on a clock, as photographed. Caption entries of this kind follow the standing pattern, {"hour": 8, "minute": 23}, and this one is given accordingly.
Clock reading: {"hour": 9, "minute": 38}
